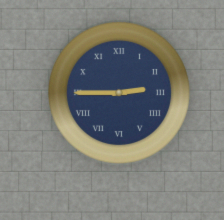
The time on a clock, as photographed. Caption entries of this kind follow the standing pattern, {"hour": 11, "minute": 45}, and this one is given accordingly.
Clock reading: {"hour": 2, "minute": 45}
